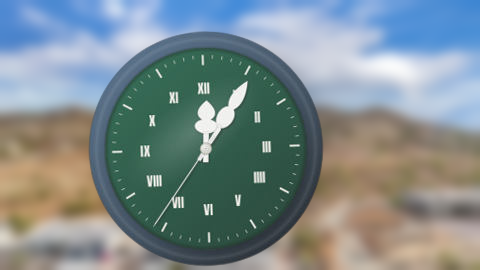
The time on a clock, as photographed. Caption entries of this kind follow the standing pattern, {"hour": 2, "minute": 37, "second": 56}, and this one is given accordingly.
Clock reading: {"hour": 12, "minute": 5, "second": 36}
